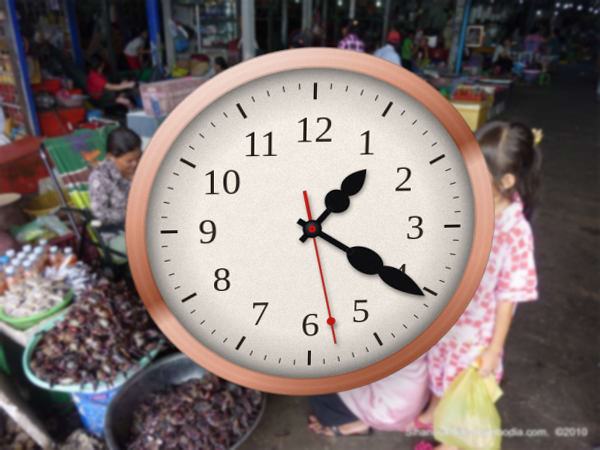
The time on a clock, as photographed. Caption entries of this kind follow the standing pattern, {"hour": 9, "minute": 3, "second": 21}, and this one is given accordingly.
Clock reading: {"hour": 1, "minute": 20, "second": 28}
